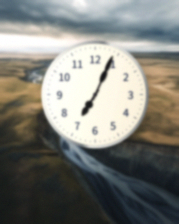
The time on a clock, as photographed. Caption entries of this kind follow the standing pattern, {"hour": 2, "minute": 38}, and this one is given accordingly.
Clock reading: {"hour": 7, "minute": 4}
